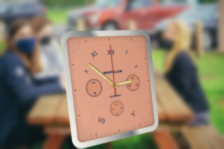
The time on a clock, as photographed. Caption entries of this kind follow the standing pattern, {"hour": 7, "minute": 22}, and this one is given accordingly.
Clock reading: {"hour": 2, "minute": 52}
